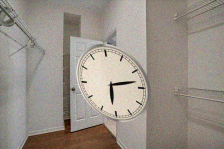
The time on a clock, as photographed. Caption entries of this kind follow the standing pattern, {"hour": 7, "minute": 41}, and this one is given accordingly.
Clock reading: {"hour": 6, "minute": 13}
